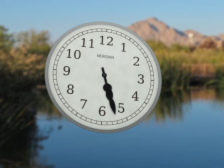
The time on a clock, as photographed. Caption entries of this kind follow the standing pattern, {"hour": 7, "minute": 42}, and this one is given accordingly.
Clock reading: {"hour": 5, "minute": 27}
